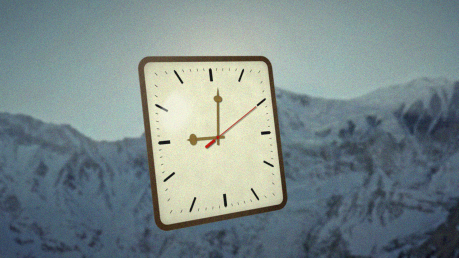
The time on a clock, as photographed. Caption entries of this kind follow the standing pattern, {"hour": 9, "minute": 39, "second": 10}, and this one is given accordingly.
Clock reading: {"hour": 9, "minute": 1, "second": 10}
